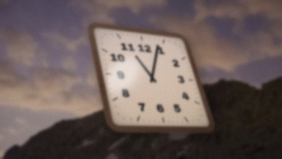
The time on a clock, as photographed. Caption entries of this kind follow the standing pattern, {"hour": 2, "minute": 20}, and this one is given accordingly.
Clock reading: {"hour": 11, "minute": 4}
